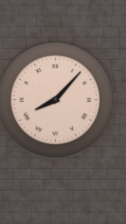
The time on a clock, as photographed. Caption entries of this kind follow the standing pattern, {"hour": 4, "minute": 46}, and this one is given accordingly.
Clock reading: {"hour": 8, "minute": 7}
